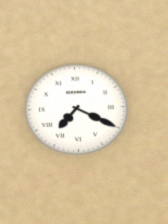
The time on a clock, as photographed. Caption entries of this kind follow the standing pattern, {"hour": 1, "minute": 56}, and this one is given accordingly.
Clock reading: {"hour": 7, "minute": 20}
